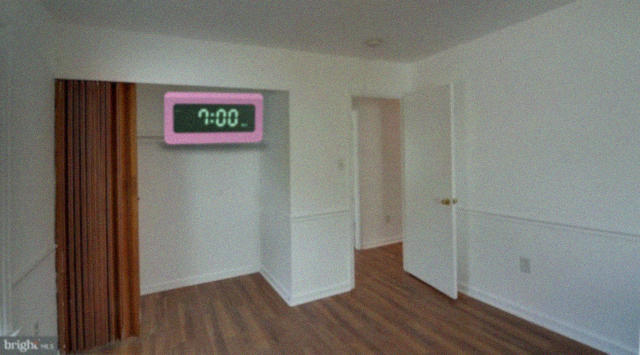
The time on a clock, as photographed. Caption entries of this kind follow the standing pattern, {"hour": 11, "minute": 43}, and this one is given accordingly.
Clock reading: {"hour": 7, "minute": 0}
